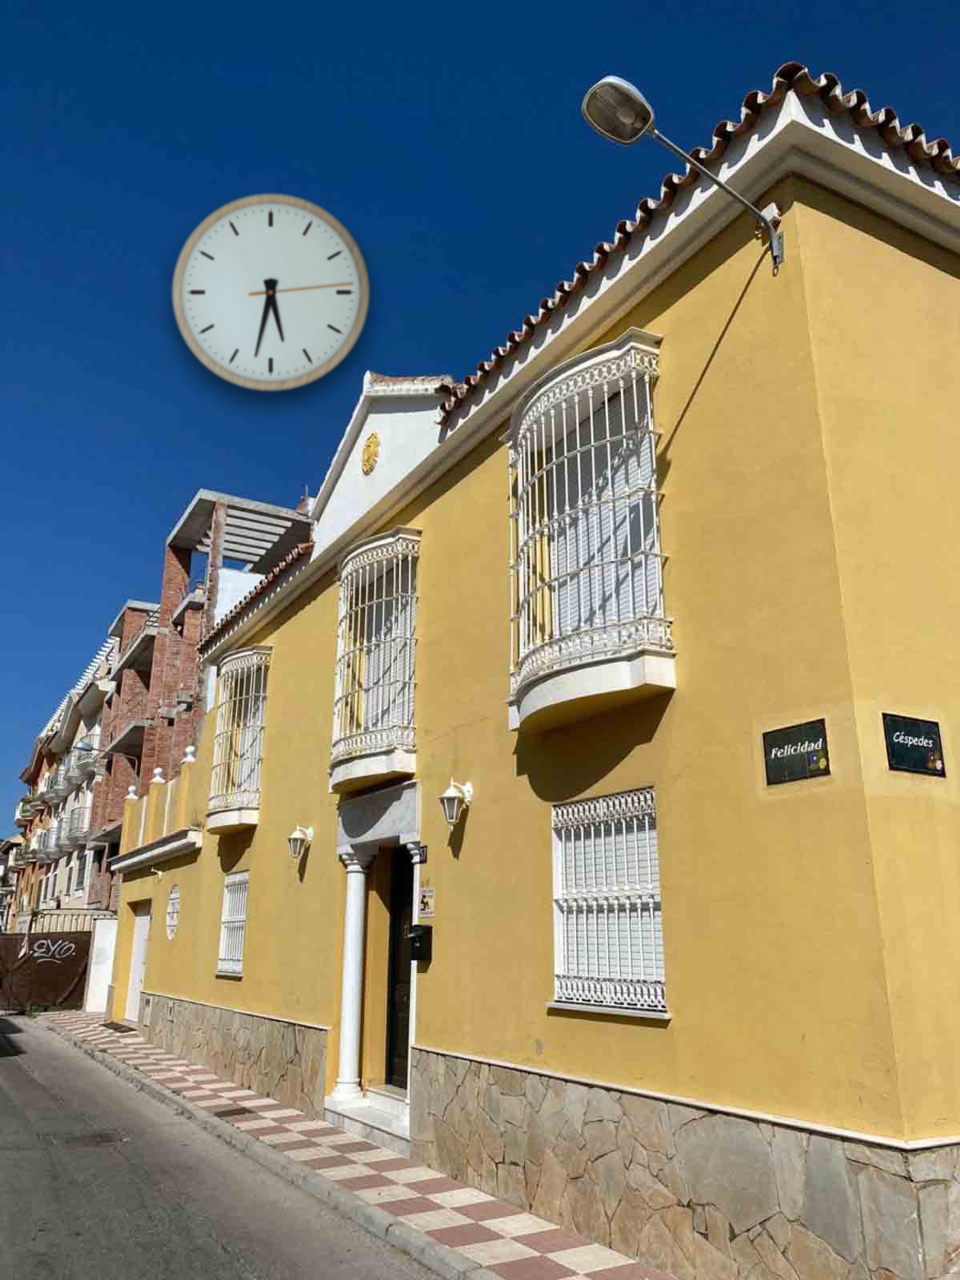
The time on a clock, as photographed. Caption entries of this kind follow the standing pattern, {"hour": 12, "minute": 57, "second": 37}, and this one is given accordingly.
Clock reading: {"hour": 5, "minute": 32, "second": 14}
